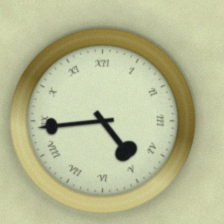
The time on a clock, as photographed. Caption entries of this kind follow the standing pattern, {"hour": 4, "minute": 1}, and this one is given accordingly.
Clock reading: {"hour": 4, "minute": 44}
